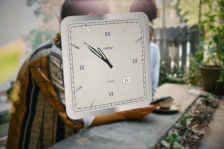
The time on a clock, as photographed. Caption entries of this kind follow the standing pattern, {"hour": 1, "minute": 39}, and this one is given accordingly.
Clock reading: {"hour": 10, "minute": 52}
